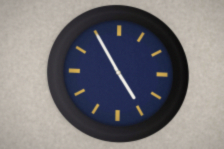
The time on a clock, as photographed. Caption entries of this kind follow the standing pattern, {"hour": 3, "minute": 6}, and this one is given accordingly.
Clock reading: {"hour": 4, "minute": 55}
